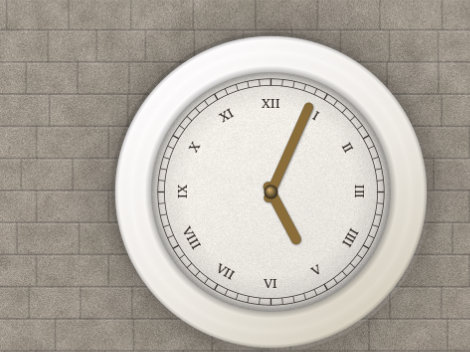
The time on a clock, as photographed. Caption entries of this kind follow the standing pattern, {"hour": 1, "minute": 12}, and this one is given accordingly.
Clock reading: {"hour": 5, "minute": 4}
